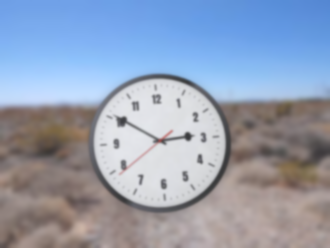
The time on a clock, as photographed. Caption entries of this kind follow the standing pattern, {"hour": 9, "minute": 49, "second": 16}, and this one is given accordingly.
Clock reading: {"hour": 2, "minute": 50, "second": 39}
